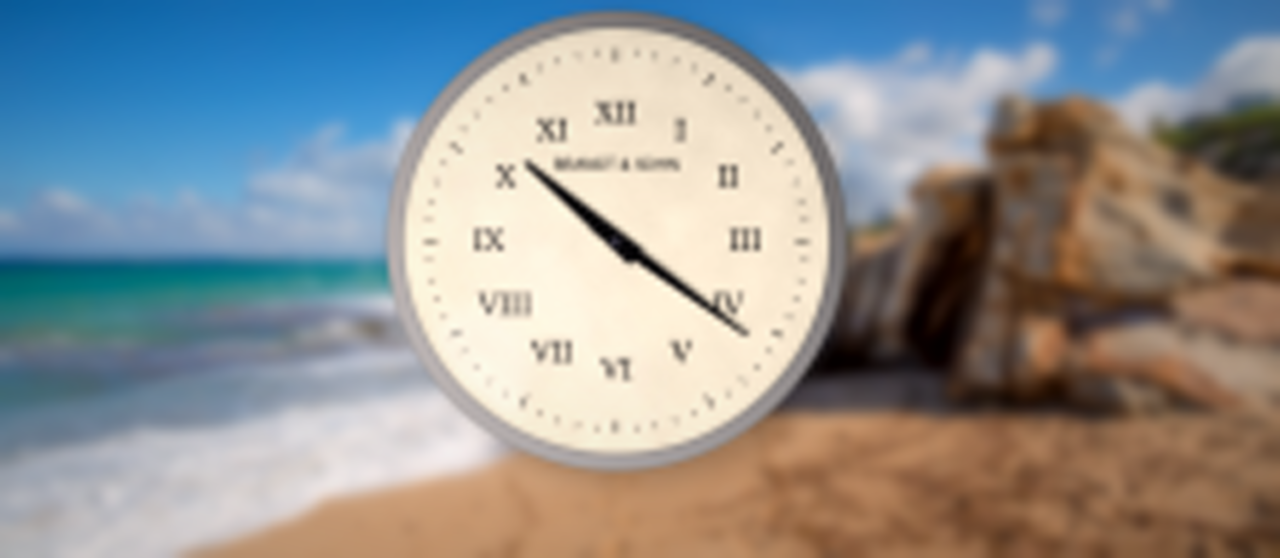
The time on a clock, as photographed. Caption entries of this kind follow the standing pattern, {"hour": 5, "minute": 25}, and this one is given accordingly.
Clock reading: {"hour": 10, "minute": 21}
